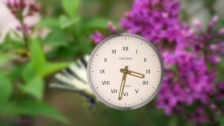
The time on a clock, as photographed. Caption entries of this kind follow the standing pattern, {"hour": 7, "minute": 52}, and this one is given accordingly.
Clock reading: {"hour": 3, "minute": 32}
